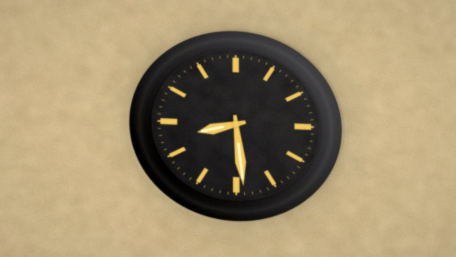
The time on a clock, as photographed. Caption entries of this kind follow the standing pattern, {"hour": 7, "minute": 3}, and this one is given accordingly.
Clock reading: {"hour": 8, "minute": 29}
